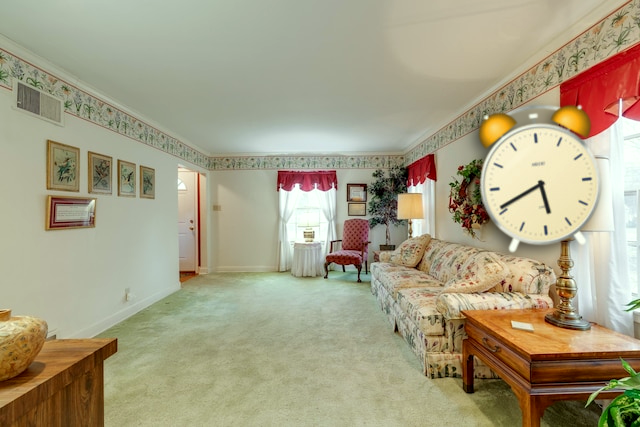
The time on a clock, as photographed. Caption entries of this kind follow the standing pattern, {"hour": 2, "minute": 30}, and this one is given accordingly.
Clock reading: {"hour": 5, "minute": 41}
